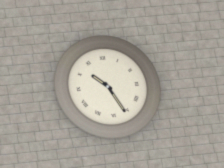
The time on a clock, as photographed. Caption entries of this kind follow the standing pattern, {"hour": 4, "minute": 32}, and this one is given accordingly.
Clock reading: {"hour": 10, "minute": 26}
